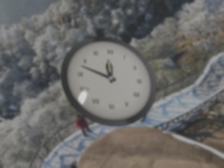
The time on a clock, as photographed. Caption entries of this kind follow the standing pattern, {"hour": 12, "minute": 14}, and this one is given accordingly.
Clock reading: {"hour": 11, "minute": 48}
